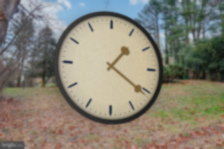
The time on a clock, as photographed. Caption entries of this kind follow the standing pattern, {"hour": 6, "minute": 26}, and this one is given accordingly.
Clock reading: {"hour": 1, "minute": 21}
